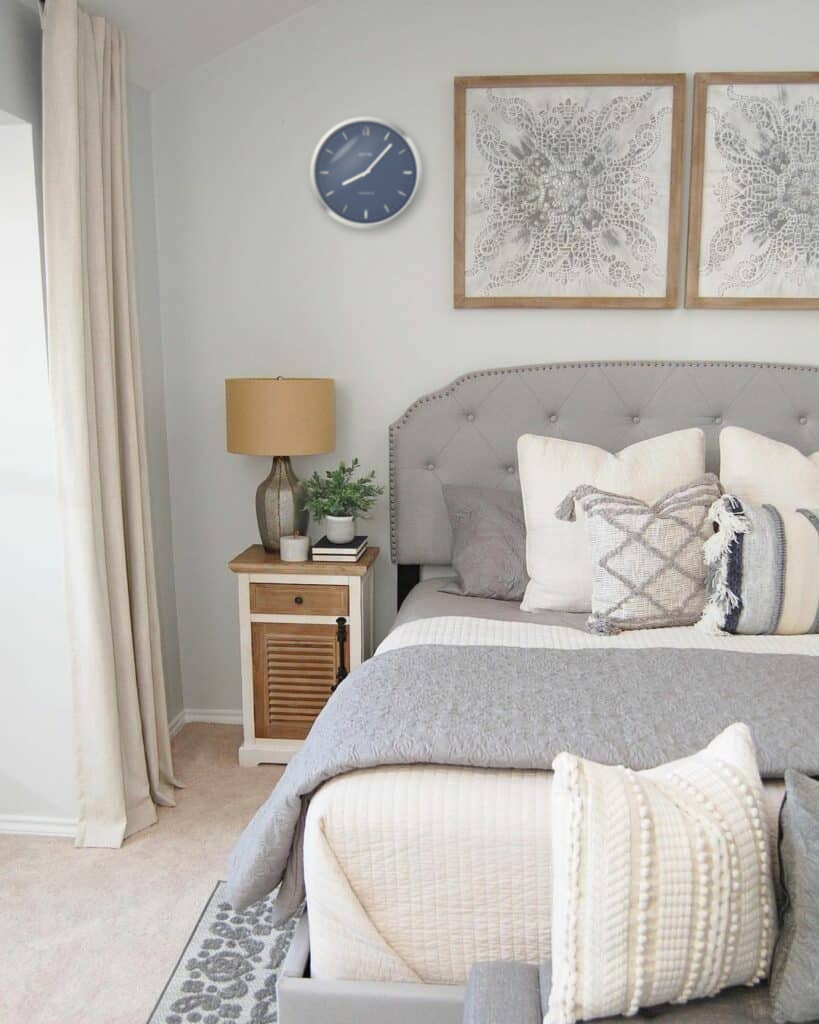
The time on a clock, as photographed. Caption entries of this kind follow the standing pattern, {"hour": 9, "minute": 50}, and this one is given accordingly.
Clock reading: {"hour": 8, "minute": 7}
